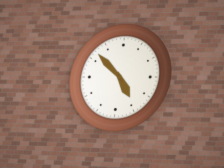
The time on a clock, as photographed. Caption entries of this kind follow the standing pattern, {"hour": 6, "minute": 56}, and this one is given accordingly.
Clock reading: {"hour": 4, "minute": 52}
